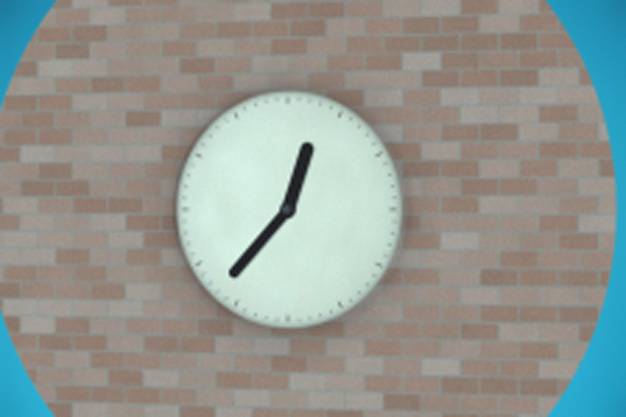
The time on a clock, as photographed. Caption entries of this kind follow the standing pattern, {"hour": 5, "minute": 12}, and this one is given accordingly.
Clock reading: {"hour": 12, "minute": 37}
